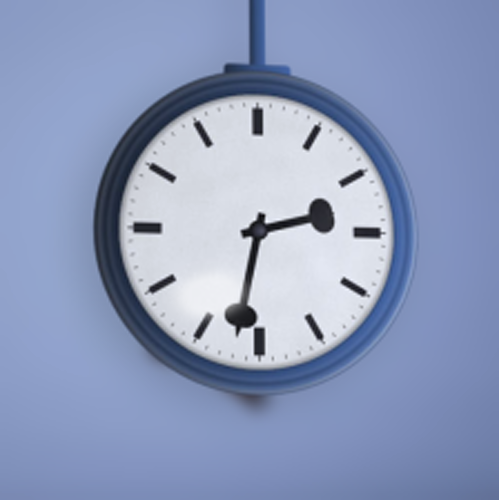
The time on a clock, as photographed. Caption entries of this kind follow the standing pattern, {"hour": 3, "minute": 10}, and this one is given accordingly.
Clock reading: {"hour": 2, "minute": 32}
